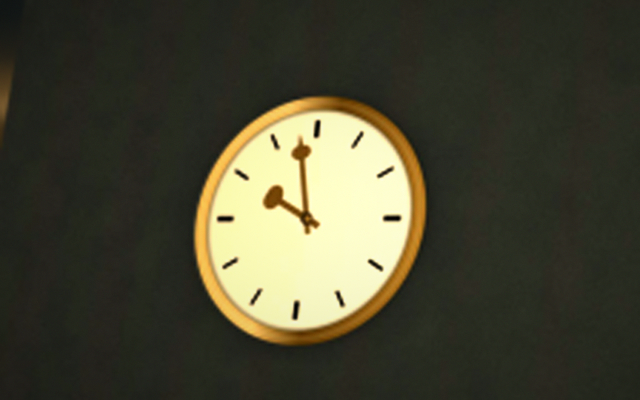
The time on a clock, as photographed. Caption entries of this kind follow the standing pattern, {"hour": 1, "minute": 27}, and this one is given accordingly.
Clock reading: {"hour": 9, "minute": 58}
